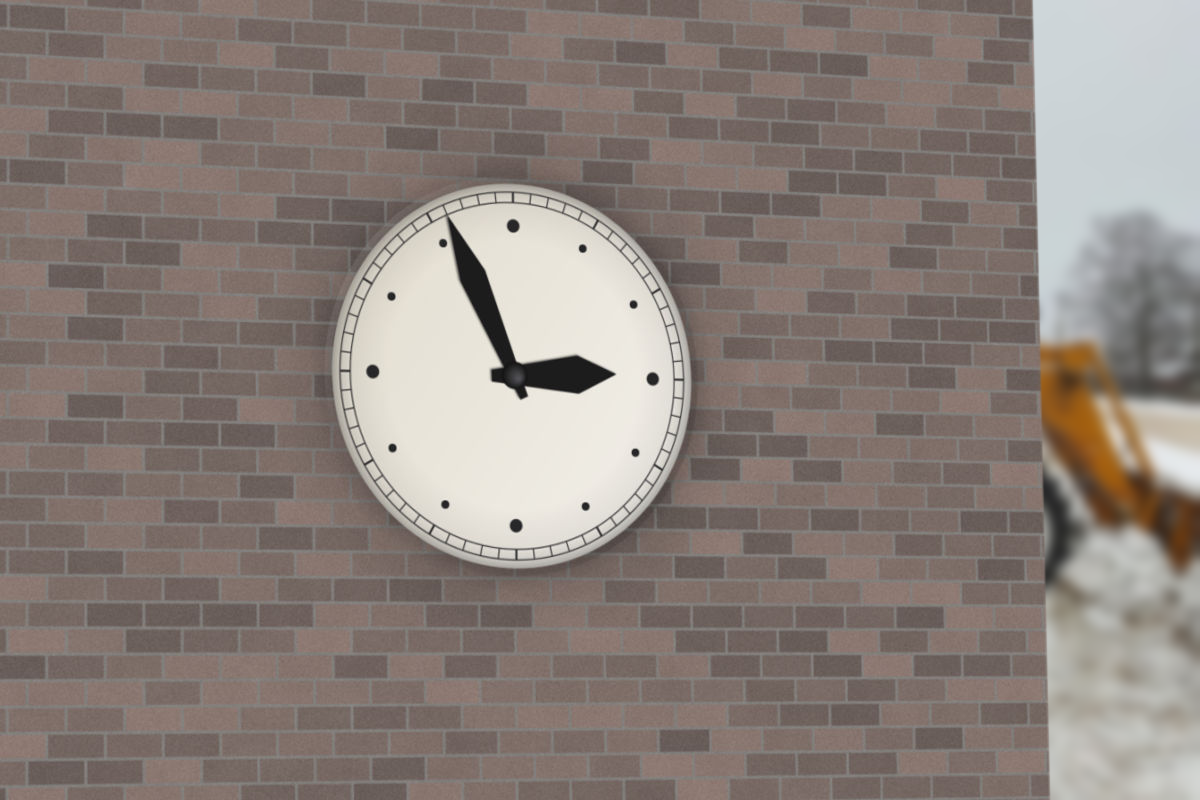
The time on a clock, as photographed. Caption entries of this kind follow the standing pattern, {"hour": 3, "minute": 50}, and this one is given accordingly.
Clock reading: {"hour": 2, "minute": 56}
